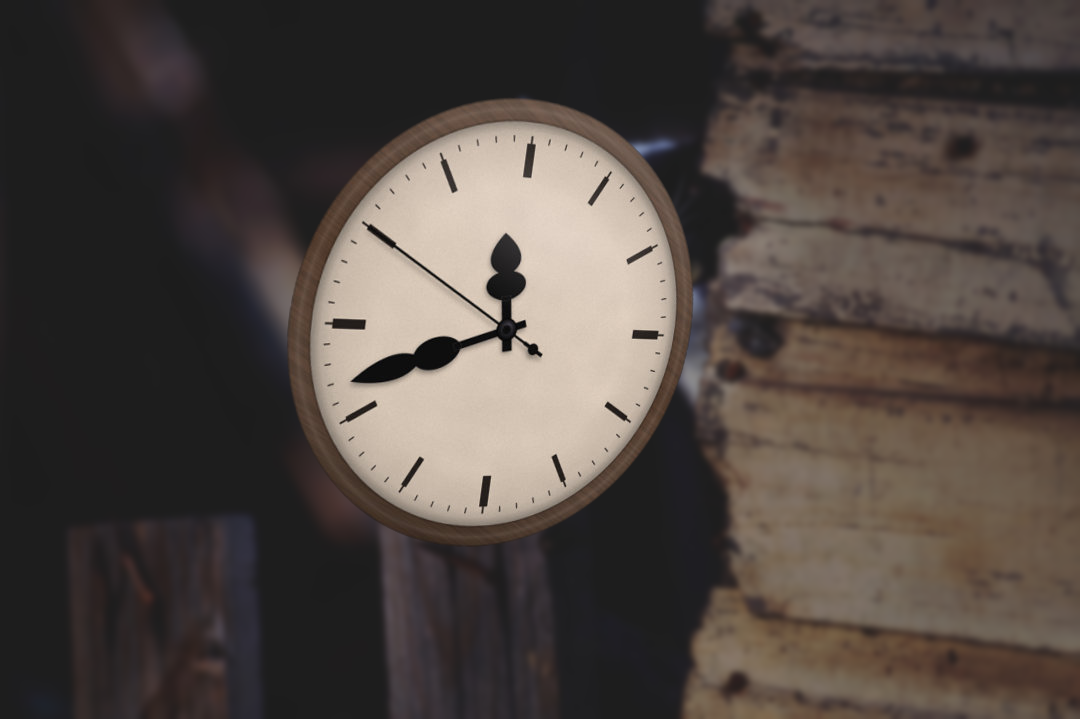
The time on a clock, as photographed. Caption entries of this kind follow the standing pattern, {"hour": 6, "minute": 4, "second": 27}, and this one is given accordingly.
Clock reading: {"hour": 11, "minute": 41, "second": 50}
